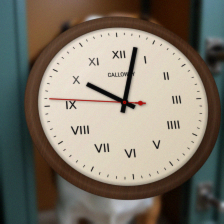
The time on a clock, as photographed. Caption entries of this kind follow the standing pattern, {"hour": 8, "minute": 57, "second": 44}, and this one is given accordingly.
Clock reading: {"hour": 10, "minute": 2, "second": 46}
